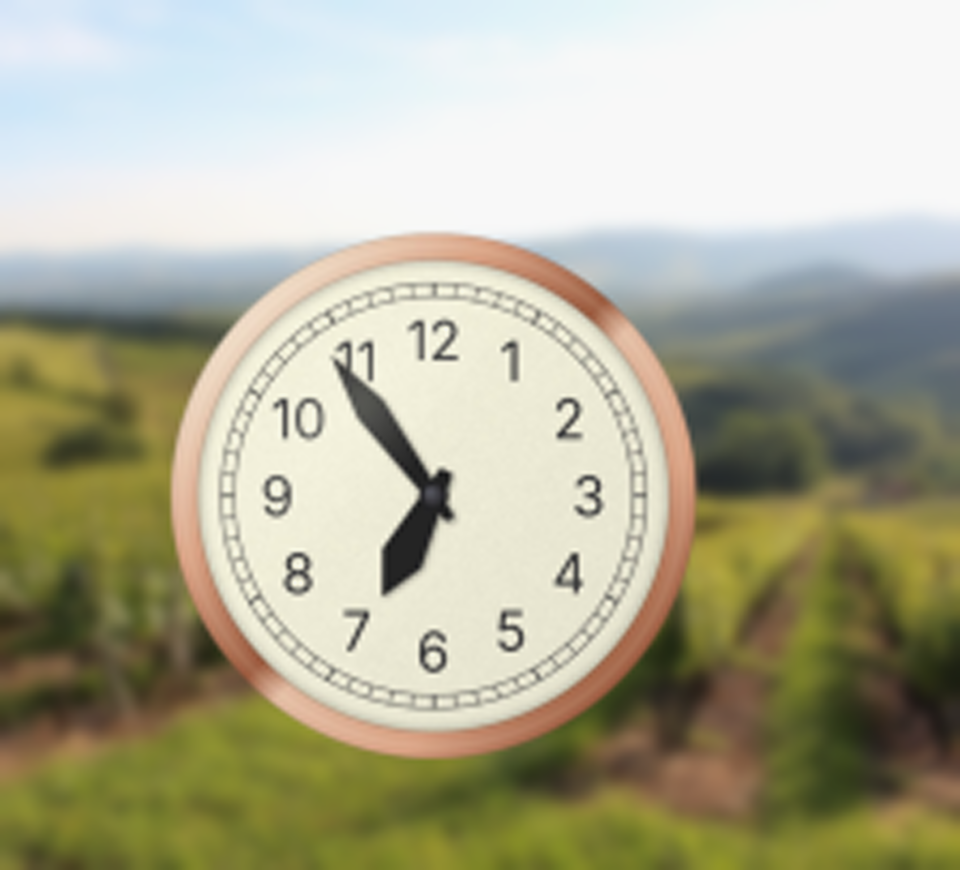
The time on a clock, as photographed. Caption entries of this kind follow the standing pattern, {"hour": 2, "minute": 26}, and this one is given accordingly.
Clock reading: {"hour": 6, "minute": 54}
